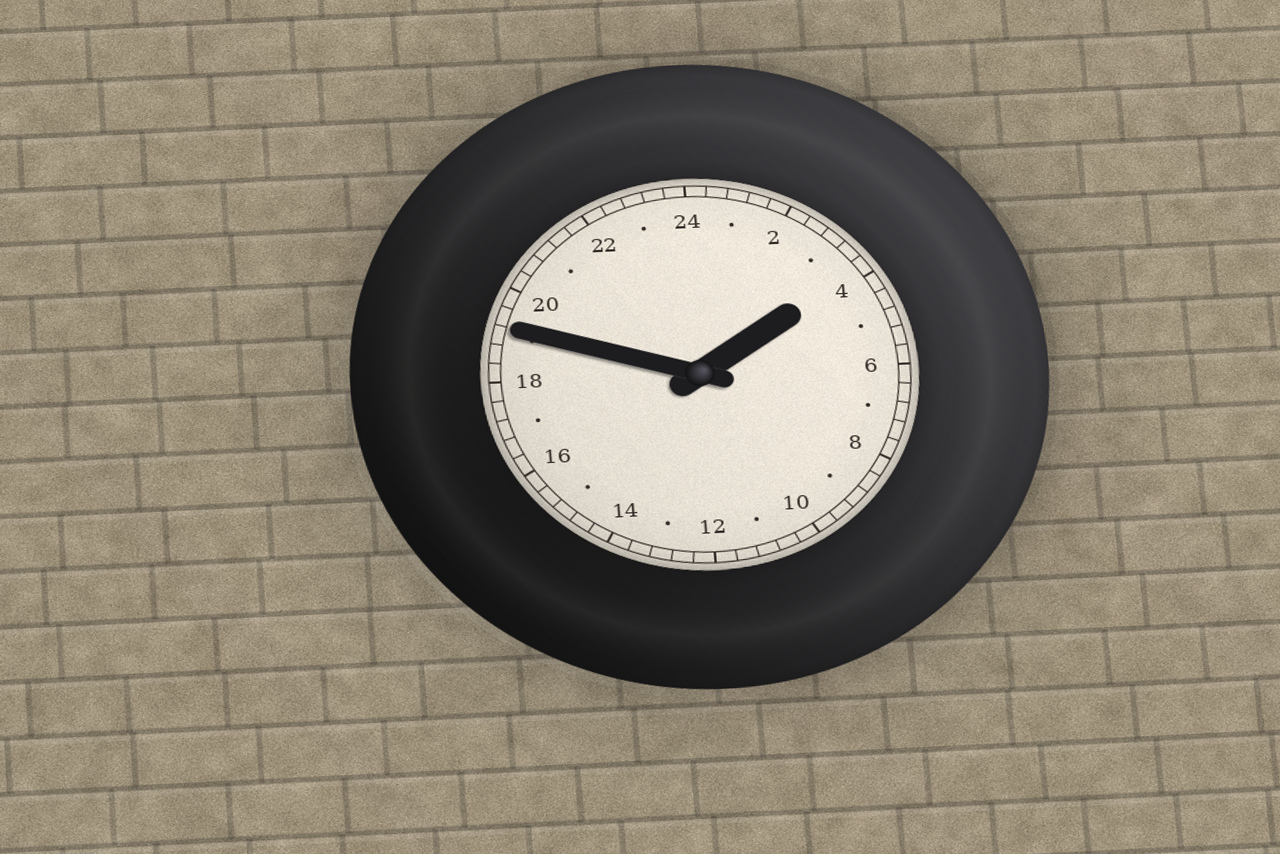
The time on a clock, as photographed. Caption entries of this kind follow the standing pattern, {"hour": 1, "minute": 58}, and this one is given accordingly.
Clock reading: {"hour": 3, "minute": 48}
